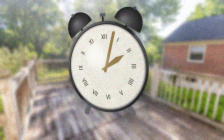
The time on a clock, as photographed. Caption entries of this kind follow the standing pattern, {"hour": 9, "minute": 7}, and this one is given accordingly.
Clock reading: {"hour": 2, "minute": 3}
